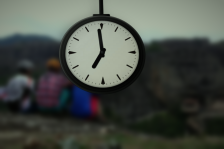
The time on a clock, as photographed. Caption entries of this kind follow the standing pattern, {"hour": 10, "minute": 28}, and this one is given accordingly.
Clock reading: {"hour": 6, "minute": 59}
